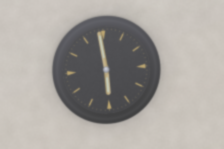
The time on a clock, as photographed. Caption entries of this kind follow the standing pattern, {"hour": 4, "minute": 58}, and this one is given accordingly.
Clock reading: {"hour": 5, "minute": 59}
